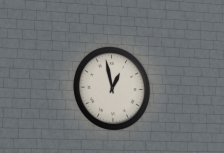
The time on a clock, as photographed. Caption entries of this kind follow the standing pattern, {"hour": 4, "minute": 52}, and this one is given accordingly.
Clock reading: {"hour": 12, "minute": 58}
